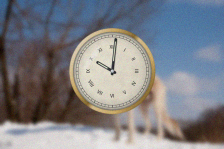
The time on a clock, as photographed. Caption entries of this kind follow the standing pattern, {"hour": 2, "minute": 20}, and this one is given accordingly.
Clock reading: {"hour": 10, "minute": 1}
